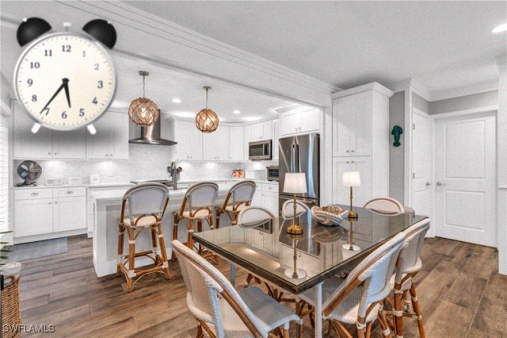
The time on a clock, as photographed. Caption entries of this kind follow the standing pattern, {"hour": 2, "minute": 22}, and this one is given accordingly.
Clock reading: {"hour": 5, "minute": 36}
